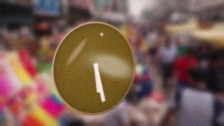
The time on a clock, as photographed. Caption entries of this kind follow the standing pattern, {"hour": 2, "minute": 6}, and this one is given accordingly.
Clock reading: {"hour": 5, "minute": 26}
